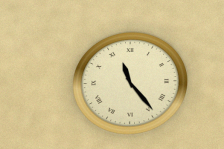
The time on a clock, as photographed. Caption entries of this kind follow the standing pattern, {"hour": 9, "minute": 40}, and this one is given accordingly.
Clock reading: {"hour": 11, "minute": 24}
